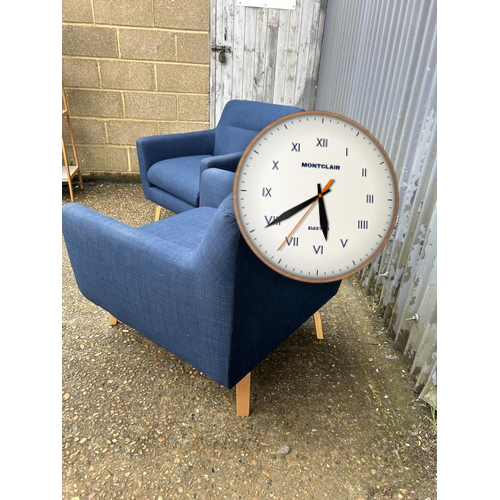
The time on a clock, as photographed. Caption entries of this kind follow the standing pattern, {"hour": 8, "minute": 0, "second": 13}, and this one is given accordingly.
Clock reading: {"hour": 5, "minute": 39, "second": 36}
